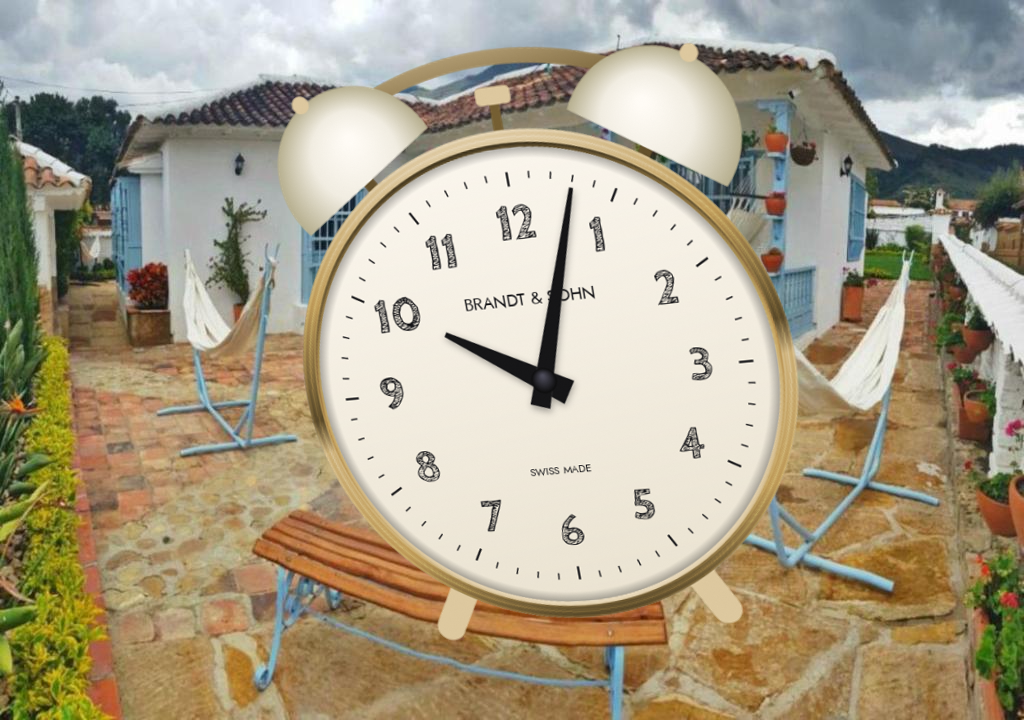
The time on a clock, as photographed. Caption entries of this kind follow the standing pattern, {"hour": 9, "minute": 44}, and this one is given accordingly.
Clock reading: {"hour": 10, "minute": 3}
